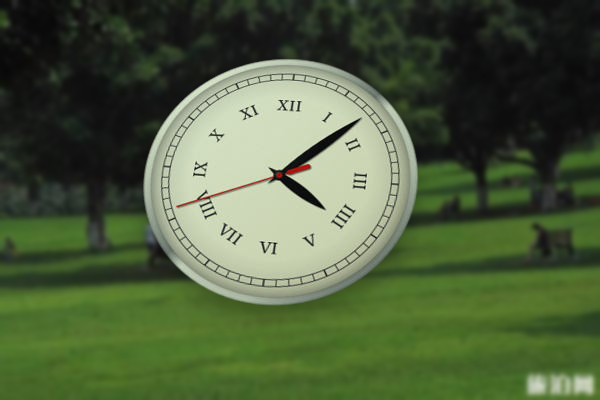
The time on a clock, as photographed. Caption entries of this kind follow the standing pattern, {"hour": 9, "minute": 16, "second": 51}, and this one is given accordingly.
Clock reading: {"hour": 4, "minute": 7, "second": 41}
